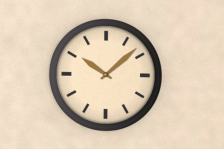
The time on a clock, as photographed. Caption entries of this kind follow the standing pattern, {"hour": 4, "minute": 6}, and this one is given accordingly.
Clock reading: {"hour": 10, "minute": 8}
